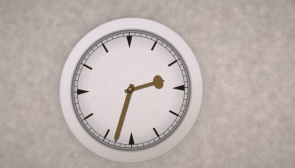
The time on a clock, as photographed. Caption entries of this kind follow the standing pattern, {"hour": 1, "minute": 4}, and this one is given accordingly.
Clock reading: {"hour": 2, "minute": 33}
